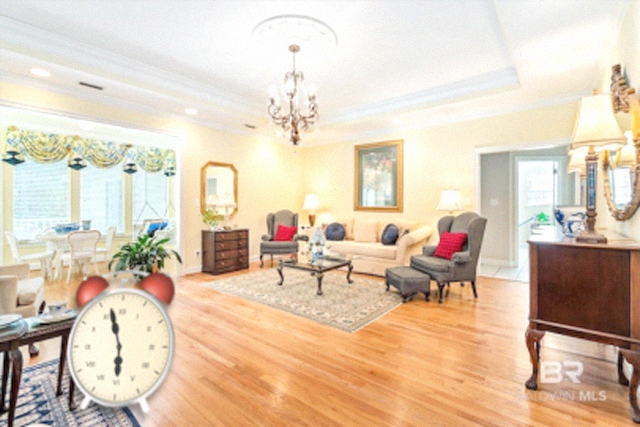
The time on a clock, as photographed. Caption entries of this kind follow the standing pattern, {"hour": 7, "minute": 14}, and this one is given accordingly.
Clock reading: {"hour": 5, "minute": 57}
